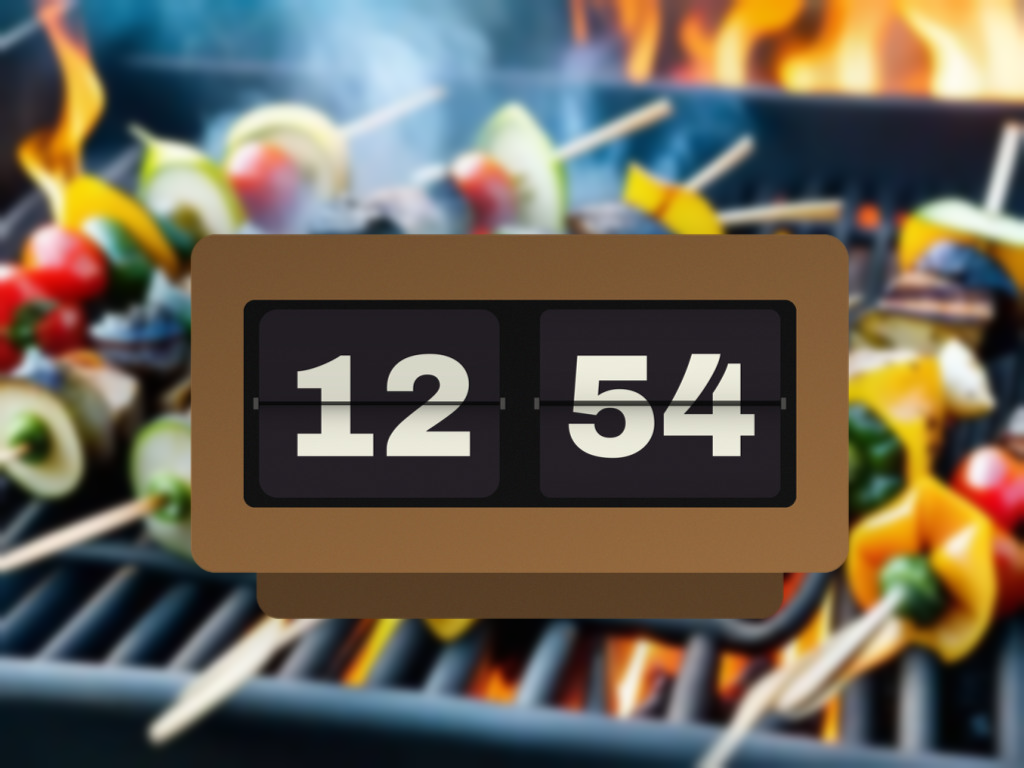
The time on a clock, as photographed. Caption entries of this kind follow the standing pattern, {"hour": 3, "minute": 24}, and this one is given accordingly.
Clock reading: {"hour": 12, "minute": 54}
